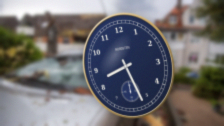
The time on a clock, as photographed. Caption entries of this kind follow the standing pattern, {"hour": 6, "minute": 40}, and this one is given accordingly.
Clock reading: {"hour": 8, "minute": 27}
